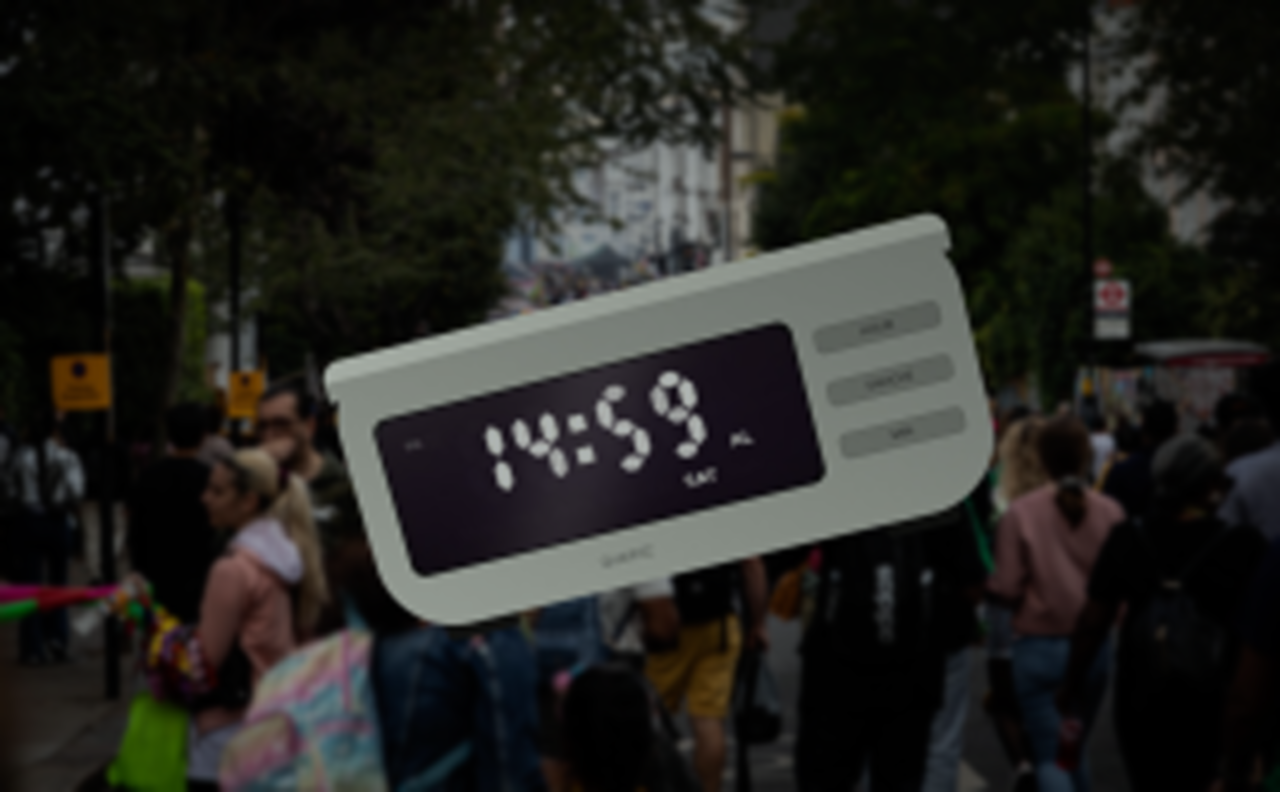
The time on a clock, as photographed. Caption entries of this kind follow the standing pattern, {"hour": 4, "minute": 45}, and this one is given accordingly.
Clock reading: {"hour": 14, "minute": 59}
